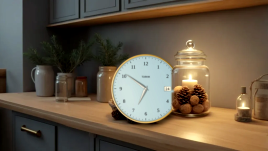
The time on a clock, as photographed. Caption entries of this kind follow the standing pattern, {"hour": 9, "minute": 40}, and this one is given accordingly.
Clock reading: {"hour": 6, "minute": 51}
